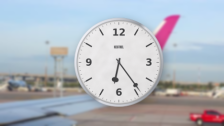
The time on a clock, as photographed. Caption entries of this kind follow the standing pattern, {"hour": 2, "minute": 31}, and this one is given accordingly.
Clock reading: {"hour": 6, "minute": 24}
